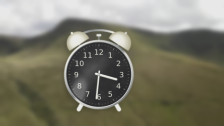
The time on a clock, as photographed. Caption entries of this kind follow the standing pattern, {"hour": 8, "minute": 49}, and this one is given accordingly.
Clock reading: {"hour": 3, "minute": 31}
